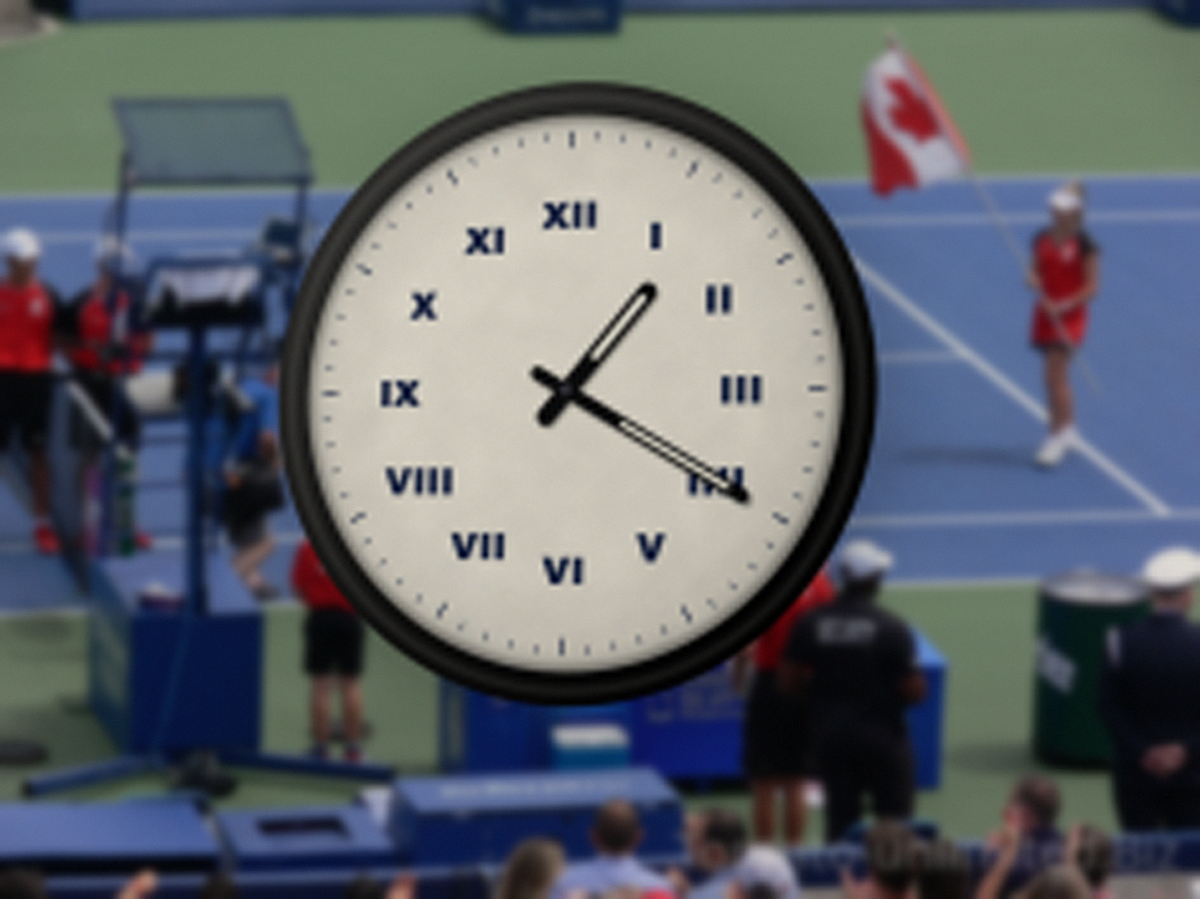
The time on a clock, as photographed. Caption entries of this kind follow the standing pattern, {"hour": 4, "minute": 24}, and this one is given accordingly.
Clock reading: {"hour": 1, "minute": 20}
